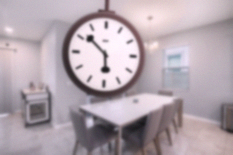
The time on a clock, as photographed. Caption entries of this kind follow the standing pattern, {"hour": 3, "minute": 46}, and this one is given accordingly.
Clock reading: {"hour": 5, "minute": 52}
